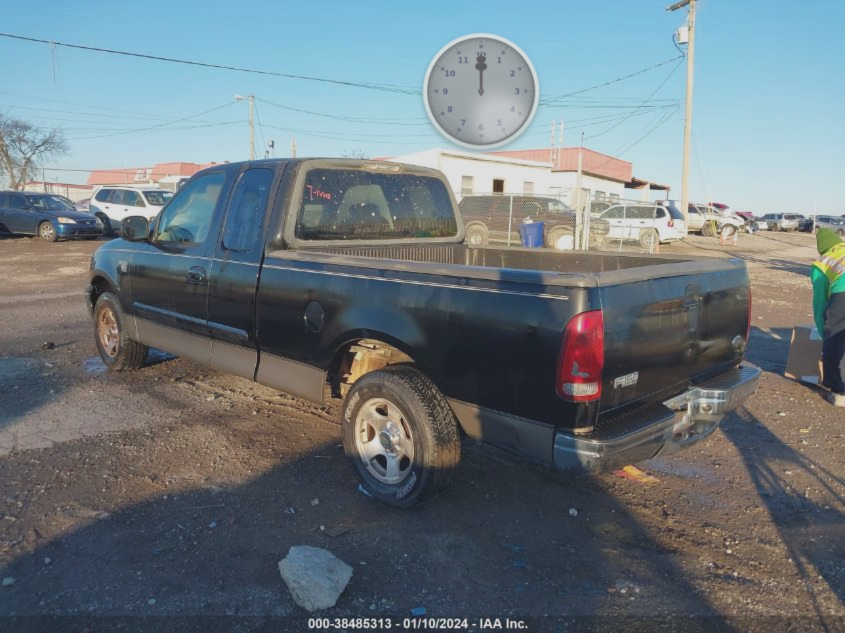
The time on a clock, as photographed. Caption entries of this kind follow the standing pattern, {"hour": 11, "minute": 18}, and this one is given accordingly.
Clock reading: {"hour": 12, "minute": 0}
